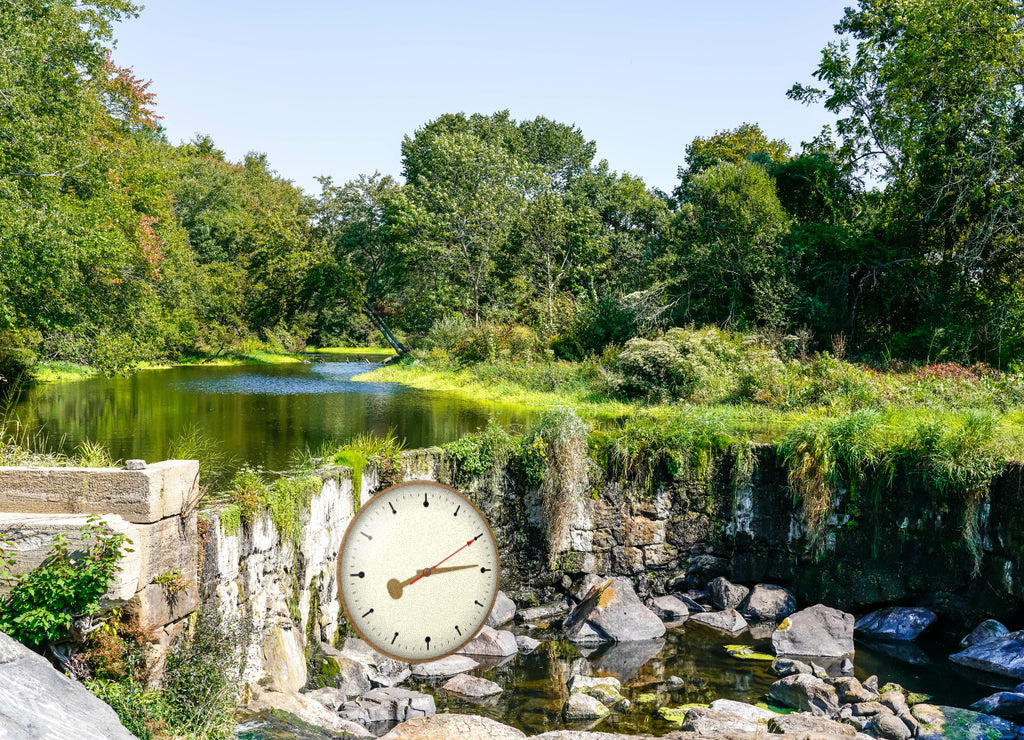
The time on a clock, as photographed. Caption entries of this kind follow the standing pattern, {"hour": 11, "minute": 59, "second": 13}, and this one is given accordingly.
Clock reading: {"hour": 8, "minute": 14, "second": 10}
